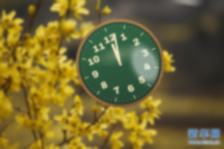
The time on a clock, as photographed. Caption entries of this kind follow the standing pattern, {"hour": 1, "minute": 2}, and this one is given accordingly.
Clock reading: {"hour": 12, "minute": 2}
